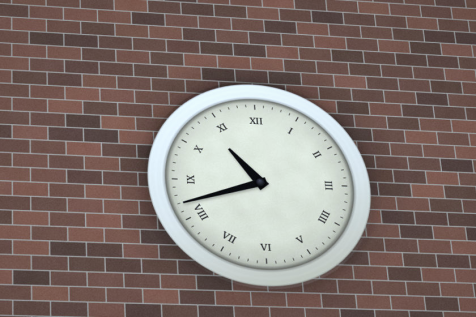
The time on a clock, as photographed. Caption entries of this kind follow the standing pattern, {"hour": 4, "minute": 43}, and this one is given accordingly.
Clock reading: {"hour": 10, "minute": 42}
